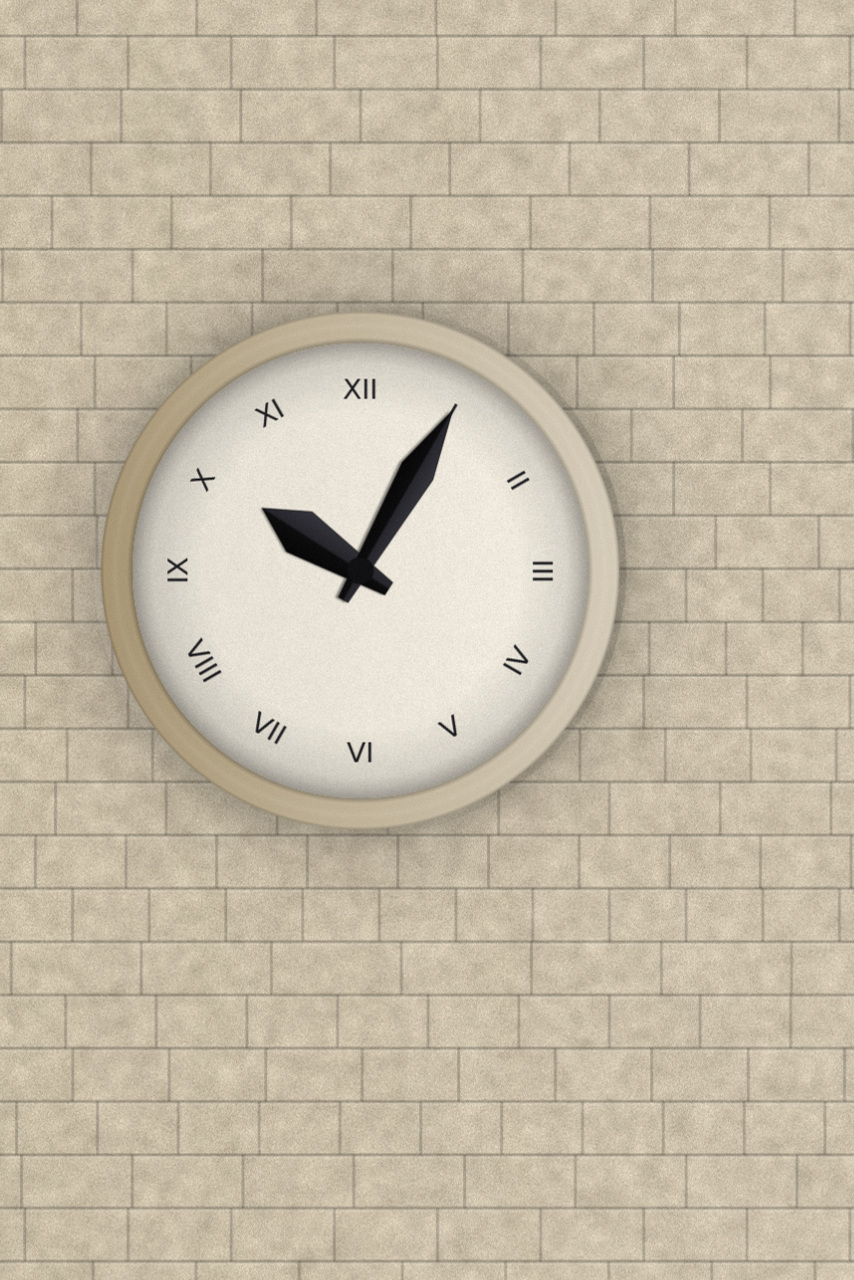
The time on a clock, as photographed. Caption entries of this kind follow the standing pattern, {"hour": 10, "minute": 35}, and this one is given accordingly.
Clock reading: {"hour": 10, "minute": 5}
